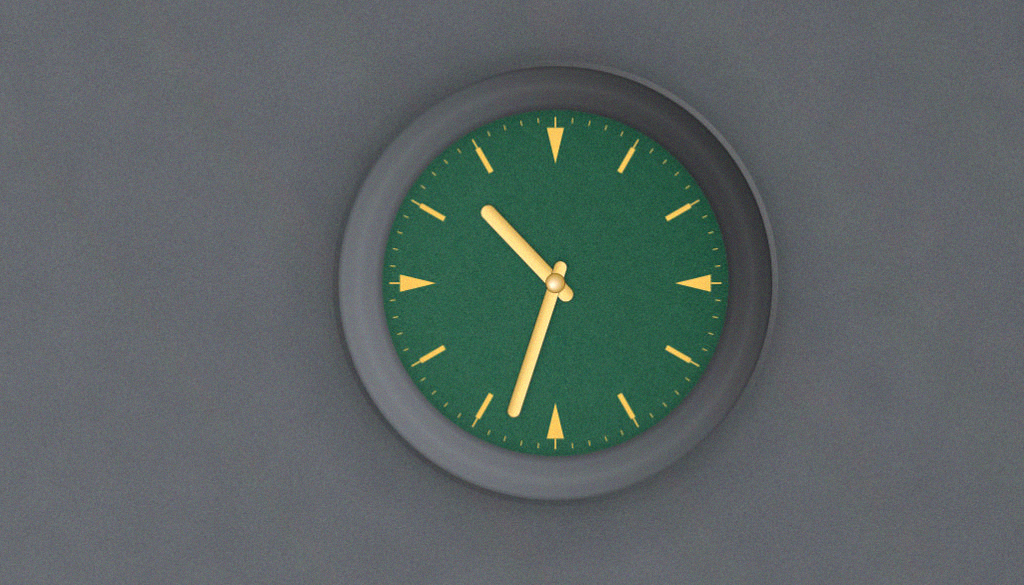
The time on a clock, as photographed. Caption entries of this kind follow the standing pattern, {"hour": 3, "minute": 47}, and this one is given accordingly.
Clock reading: {"hour": 10, "minute": 33}
